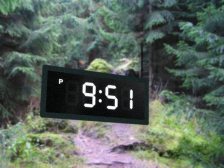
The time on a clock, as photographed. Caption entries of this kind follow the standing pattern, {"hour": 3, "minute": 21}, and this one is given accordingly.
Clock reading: {"hour": 9, "minute": 51}
